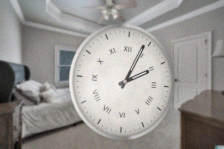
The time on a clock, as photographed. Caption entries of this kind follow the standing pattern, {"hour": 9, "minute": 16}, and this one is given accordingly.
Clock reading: {"hour": 2, "minute": 4}
